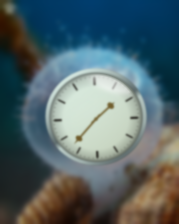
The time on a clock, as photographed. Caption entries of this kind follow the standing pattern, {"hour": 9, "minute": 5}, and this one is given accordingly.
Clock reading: {"hour": 1, "minute": 37}
